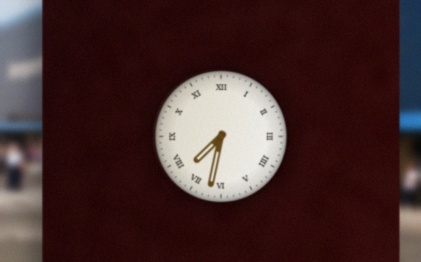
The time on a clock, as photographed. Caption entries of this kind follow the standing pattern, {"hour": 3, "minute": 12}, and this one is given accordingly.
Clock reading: {"hour": 7, "minute": 32}
